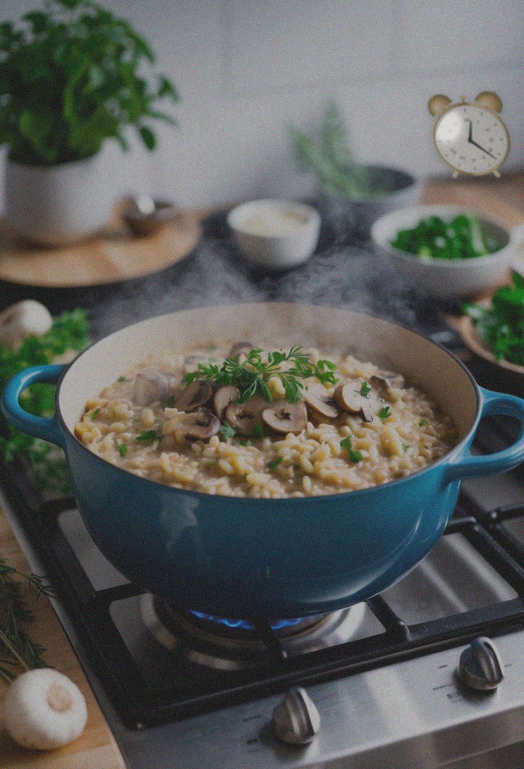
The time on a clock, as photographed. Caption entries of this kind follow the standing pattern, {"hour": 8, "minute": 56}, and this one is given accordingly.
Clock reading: {"hour": 12, "minute": 22}
